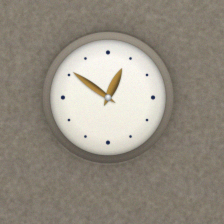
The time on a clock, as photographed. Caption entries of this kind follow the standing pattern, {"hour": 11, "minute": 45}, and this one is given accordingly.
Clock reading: {"hour": 12, "minute": 51}
